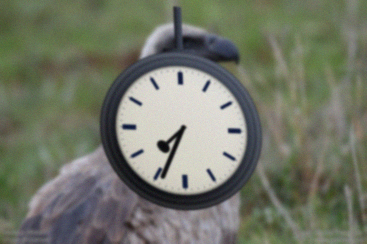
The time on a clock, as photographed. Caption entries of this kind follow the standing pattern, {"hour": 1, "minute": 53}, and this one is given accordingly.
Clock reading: {"hour": 7, "minute": 34}
